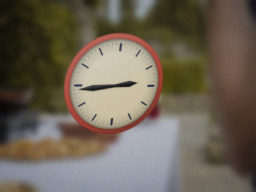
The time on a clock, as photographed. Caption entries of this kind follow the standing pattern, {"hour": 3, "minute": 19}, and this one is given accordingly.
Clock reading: {"hour": 2, "minute": 44}
